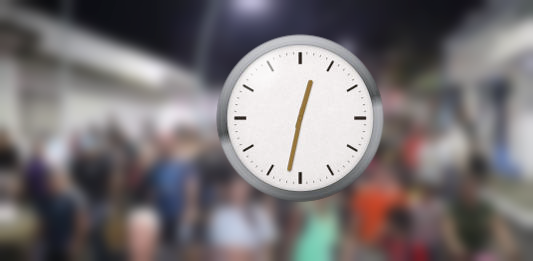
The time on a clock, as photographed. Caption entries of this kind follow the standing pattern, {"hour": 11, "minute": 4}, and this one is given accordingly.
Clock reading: {"hour": 12, "minute": 32}
